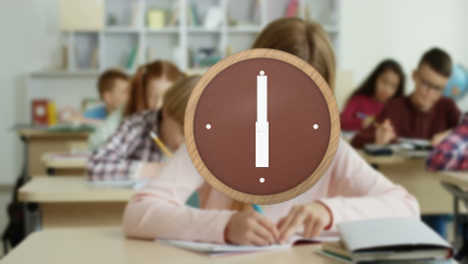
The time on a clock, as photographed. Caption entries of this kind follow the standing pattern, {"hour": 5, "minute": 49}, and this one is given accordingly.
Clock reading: {"hour": 6, "minute": 0}
